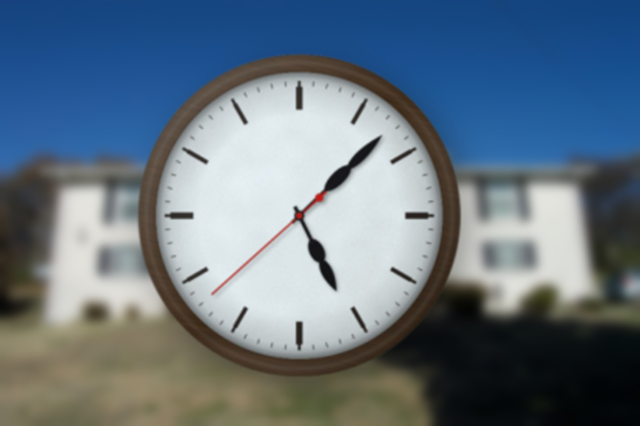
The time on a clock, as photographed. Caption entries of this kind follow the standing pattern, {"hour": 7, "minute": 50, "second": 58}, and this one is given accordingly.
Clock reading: {"hour": 5, "minute": 7, "second": 38}
